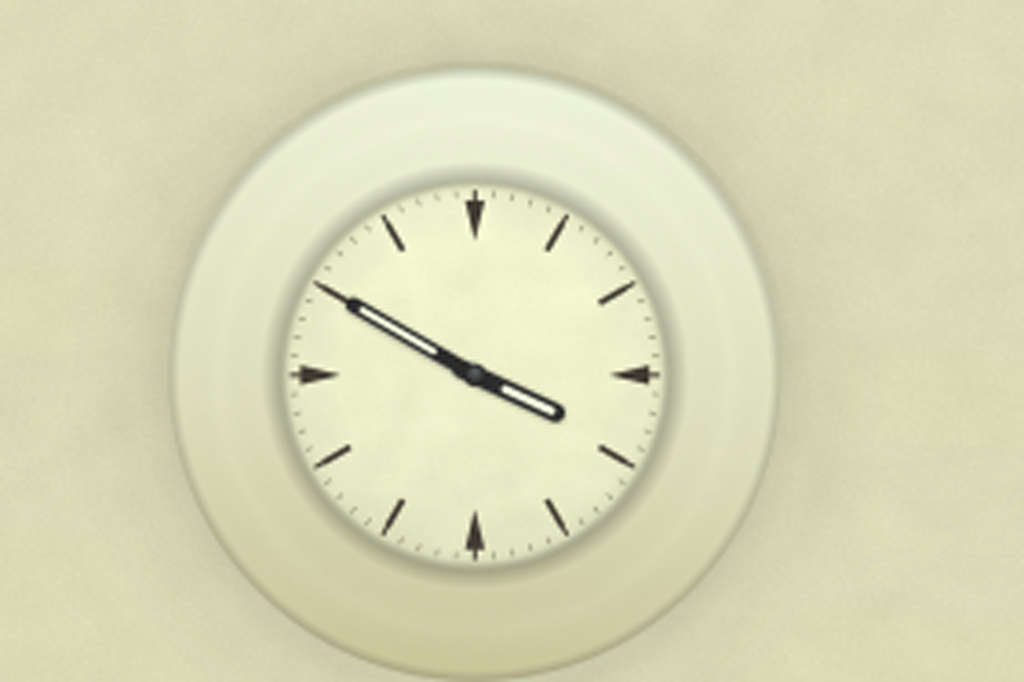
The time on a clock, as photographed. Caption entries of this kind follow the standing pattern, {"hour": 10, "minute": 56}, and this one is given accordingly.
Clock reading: {"hour": 3, "minute": 50}
